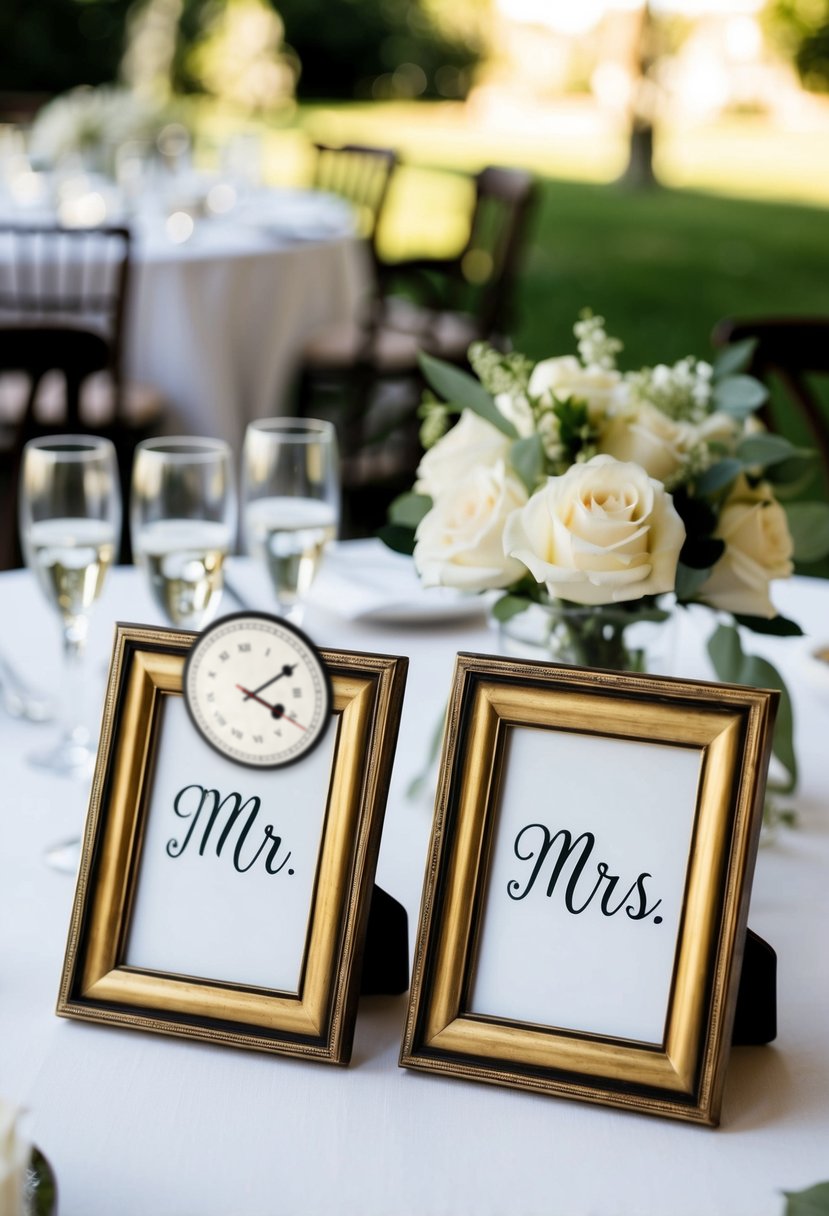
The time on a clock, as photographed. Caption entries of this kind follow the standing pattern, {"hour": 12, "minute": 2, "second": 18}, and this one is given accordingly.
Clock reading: {"hour": 4, "minute": 10, "second": 21}
